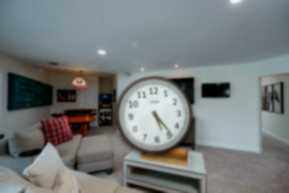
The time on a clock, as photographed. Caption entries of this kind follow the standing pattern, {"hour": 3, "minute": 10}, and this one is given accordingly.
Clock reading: {"hour": 5, "minute": 24}
